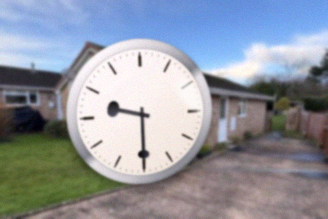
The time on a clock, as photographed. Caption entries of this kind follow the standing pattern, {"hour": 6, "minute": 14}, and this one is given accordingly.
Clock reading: {"hour": 9, "minute": 30}
